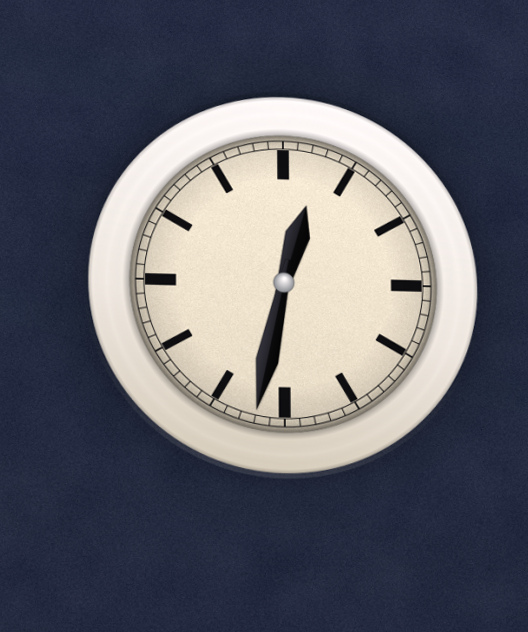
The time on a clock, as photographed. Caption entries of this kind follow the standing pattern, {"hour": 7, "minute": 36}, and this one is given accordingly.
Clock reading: {"hour": 12, "minute": 32}
